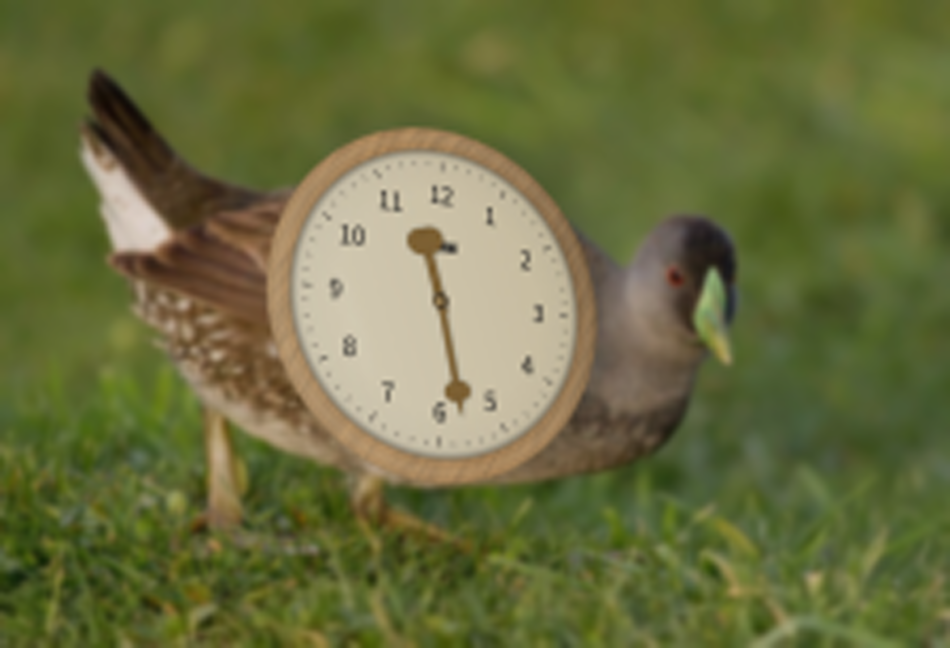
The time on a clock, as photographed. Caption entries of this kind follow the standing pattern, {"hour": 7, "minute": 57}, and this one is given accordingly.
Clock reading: {"hour": 11, "minute": 28}
